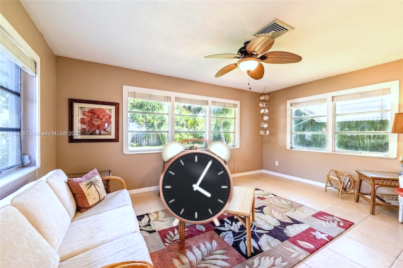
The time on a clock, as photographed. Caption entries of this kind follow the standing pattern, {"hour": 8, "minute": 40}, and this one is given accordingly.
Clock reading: {"hour": 4, "minute": 5}
